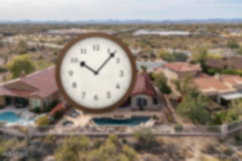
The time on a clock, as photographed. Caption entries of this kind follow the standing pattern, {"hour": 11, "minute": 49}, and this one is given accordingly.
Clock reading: {"hour": 10, "minute": 7}
